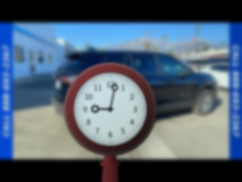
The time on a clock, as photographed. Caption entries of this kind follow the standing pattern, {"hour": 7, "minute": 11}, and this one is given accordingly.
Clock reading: {"hour": 9, "minute": 2}
